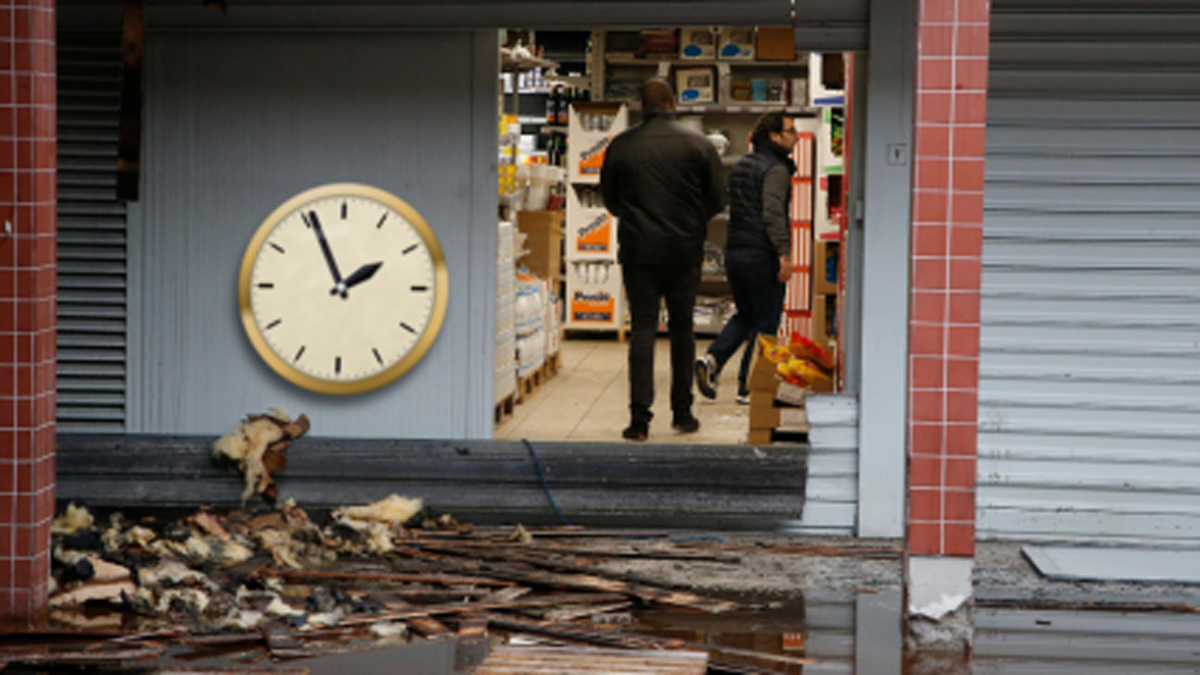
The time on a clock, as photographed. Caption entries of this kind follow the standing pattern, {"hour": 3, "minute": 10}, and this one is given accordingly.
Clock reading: {"hour": 1, "minute": 56}
